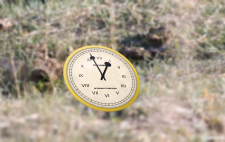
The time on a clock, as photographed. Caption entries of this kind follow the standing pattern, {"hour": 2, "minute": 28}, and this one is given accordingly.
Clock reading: {"hour": 12, "minute": 57}
